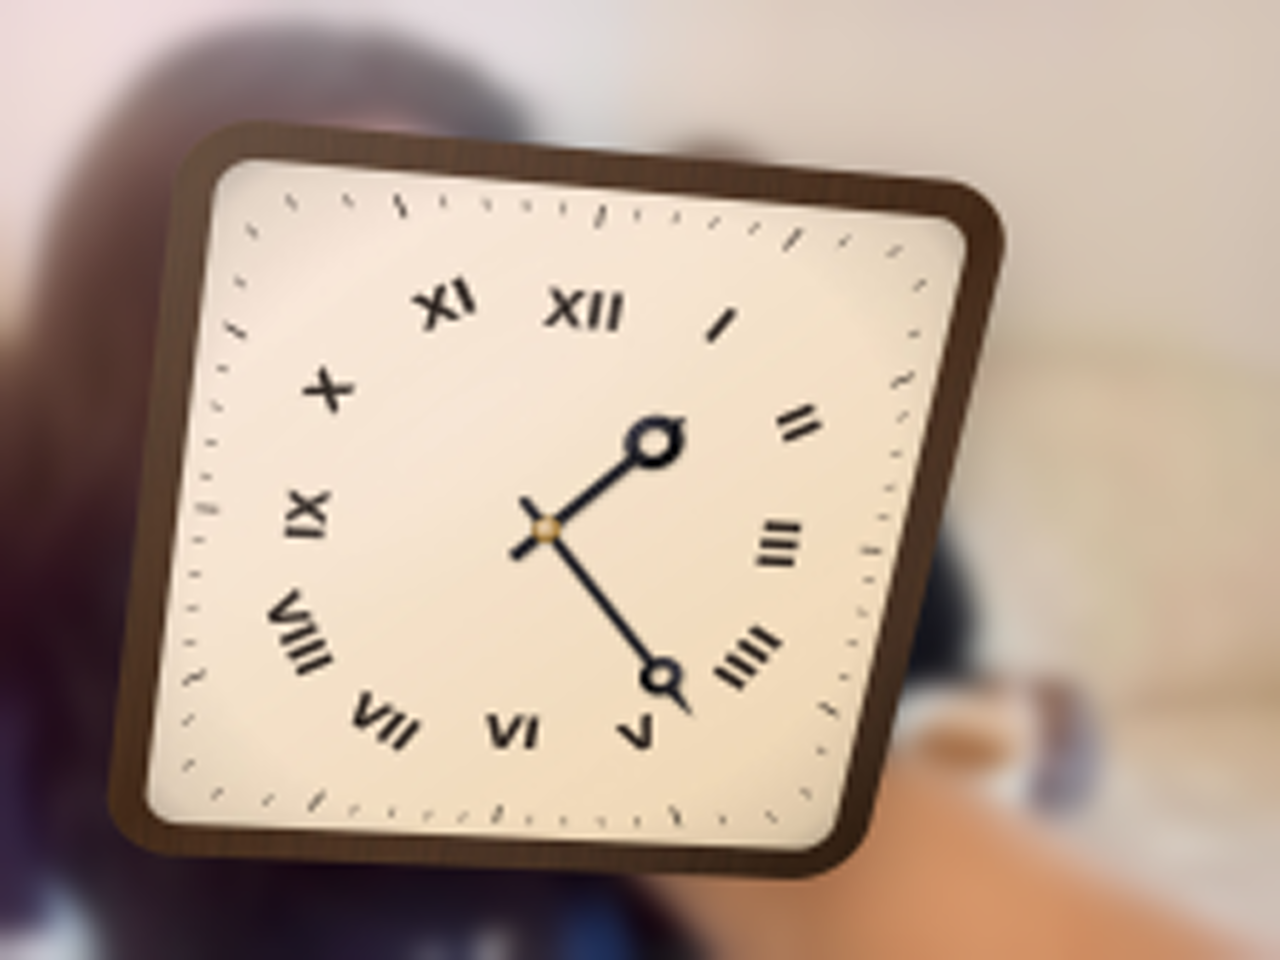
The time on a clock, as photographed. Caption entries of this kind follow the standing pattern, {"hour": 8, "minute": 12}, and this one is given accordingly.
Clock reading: {"hour": 1, "minute": 23}
